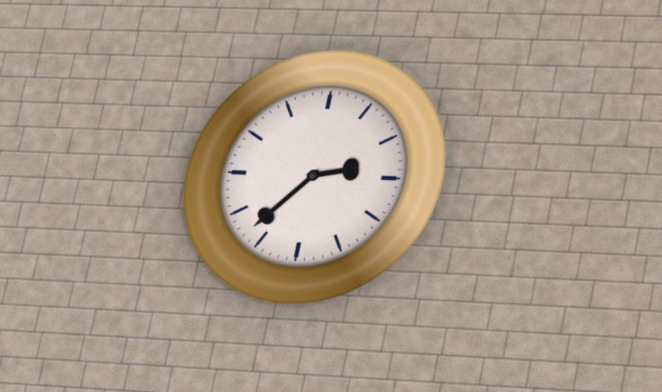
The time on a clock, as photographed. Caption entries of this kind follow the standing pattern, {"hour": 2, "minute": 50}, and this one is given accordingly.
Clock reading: {"hour": 2, "minute": 37}
